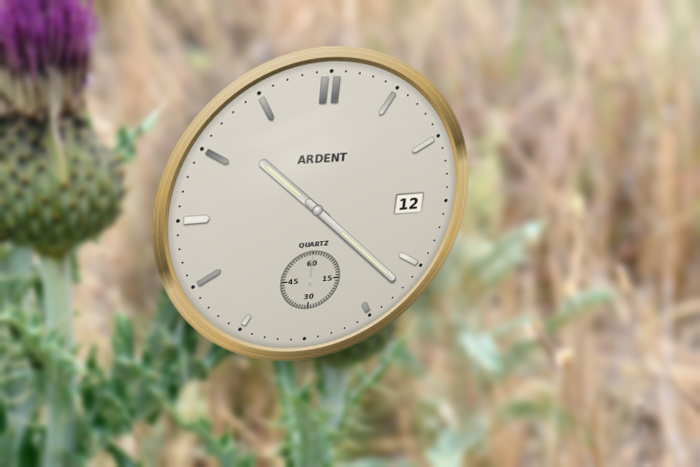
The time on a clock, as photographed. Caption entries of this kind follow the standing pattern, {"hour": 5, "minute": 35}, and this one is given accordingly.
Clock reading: {"hour": 10, "minute": 22}
